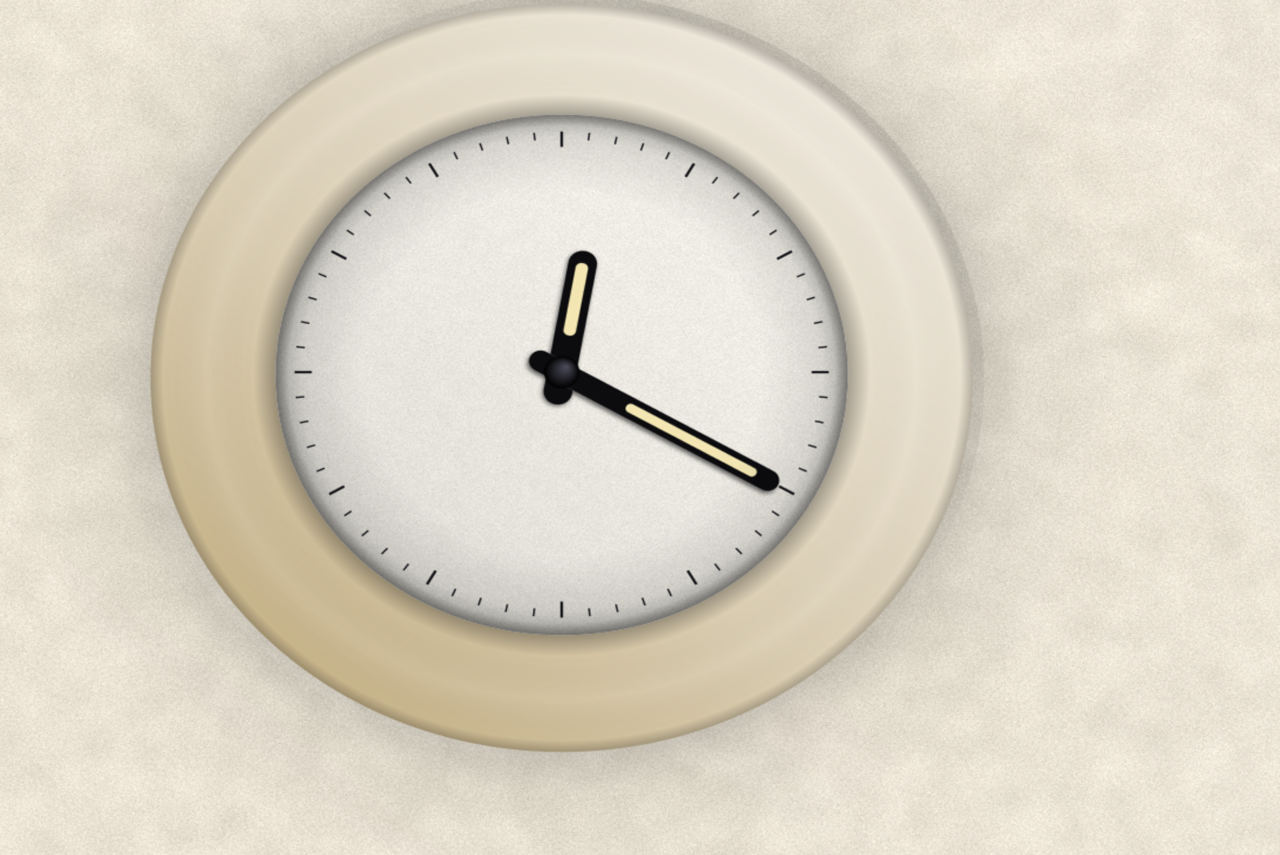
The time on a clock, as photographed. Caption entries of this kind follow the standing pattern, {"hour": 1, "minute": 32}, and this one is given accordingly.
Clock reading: {"hour": 12, "minute": 20}
